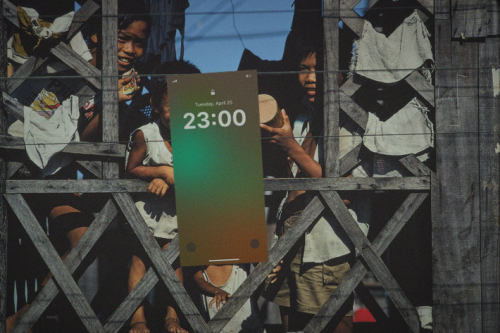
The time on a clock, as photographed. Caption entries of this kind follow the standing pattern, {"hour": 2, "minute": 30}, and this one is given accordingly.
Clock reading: {"hour": 23, "minute": 0}
